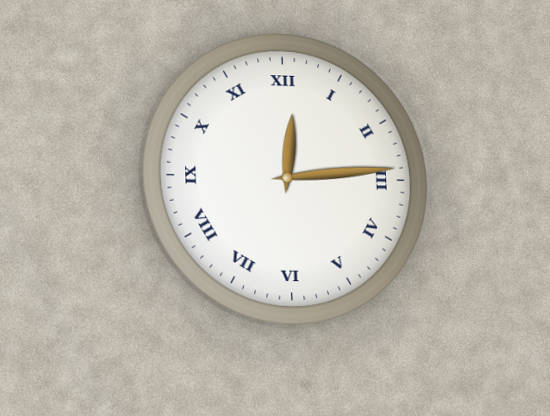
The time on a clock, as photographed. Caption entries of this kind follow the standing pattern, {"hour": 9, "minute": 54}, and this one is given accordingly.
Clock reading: {"hour": 12, "minute": 14}
